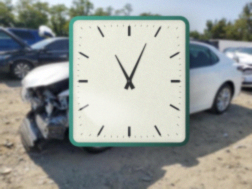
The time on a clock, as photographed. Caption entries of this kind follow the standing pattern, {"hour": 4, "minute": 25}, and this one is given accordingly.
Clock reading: {"hour": 11, "minute": 4}
